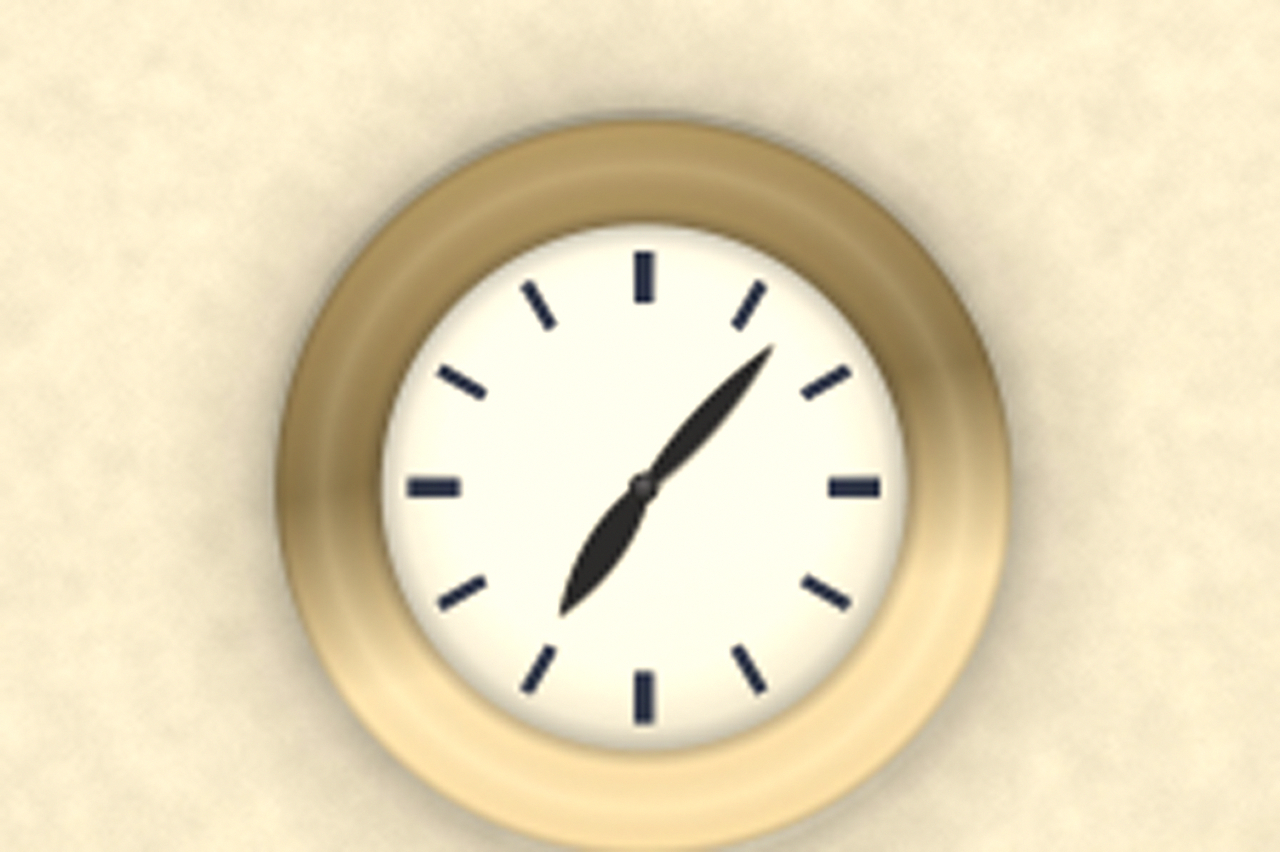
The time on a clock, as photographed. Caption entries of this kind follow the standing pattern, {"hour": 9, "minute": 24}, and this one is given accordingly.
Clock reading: {"hour": 7, "minute": 7}
